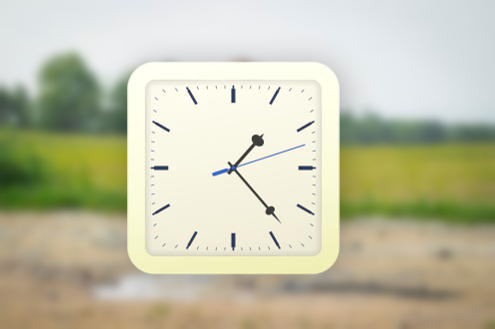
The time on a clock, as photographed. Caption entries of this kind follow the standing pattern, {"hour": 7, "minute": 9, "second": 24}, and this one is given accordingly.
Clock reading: {"hour": 1, "minute": 23, "second": 12}
